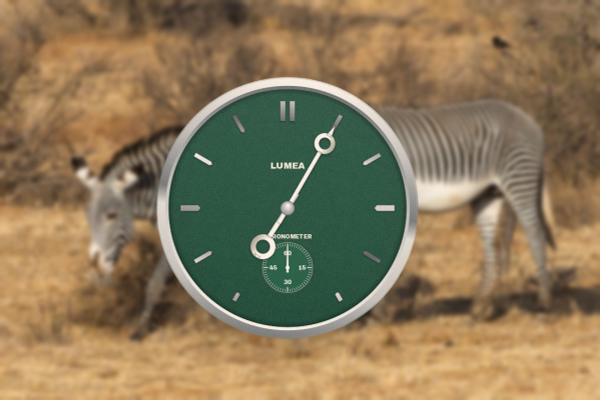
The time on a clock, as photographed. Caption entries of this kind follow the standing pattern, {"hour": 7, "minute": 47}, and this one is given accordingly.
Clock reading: {"hour": 7, "minute": 5}
